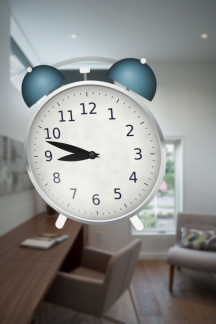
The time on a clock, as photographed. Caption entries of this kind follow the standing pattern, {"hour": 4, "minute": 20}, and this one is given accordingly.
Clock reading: {"hour": 8, "minute": 48}
